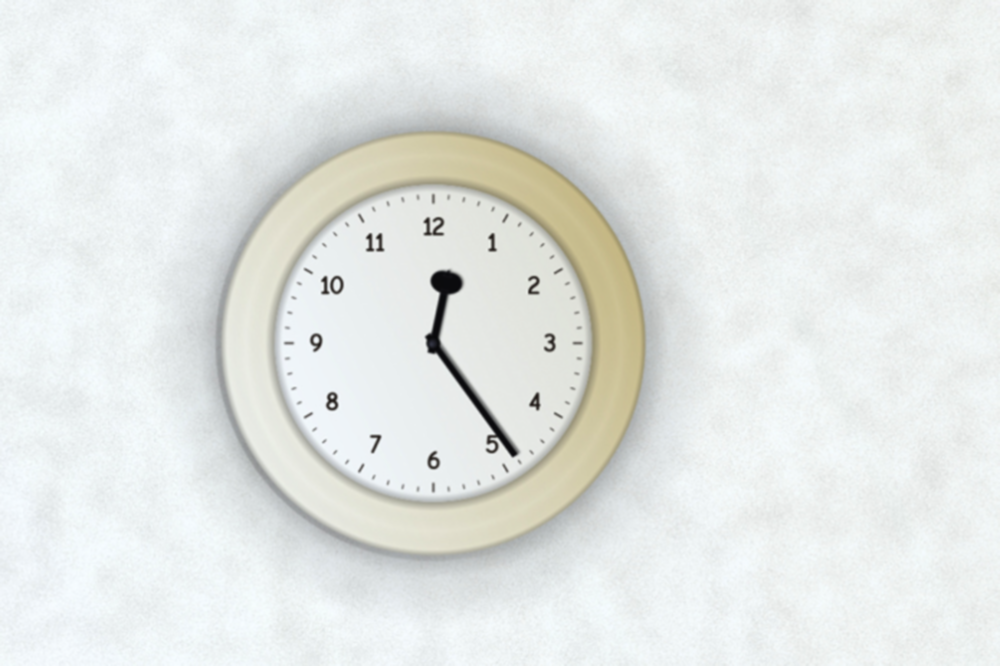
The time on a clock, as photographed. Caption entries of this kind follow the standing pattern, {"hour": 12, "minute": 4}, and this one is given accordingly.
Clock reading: {"hour": 12, "minute": 24}
